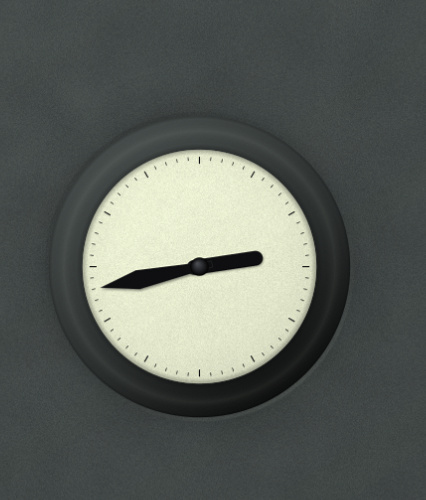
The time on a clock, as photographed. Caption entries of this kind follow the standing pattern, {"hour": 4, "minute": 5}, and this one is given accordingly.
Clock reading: {"hour": 2, "minute": 43}
